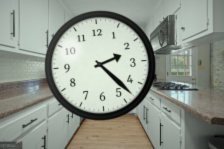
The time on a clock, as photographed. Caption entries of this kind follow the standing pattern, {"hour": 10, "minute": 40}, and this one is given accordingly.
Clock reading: {"hour": 2, "minute": 23}
